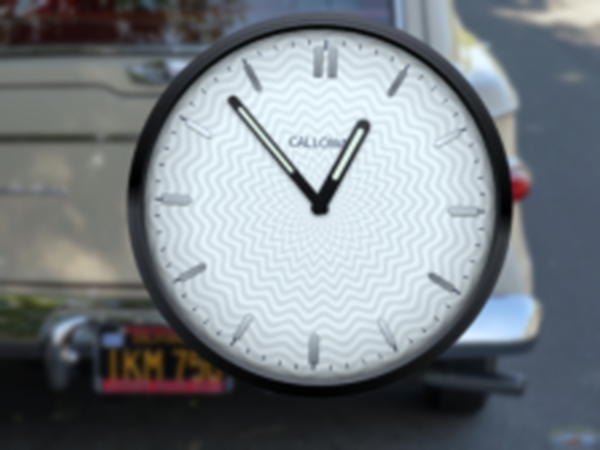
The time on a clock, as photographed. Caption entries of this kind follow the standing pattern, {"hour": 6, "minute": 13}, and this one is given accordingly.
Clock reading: {"hour": 12, "minute": 53}
